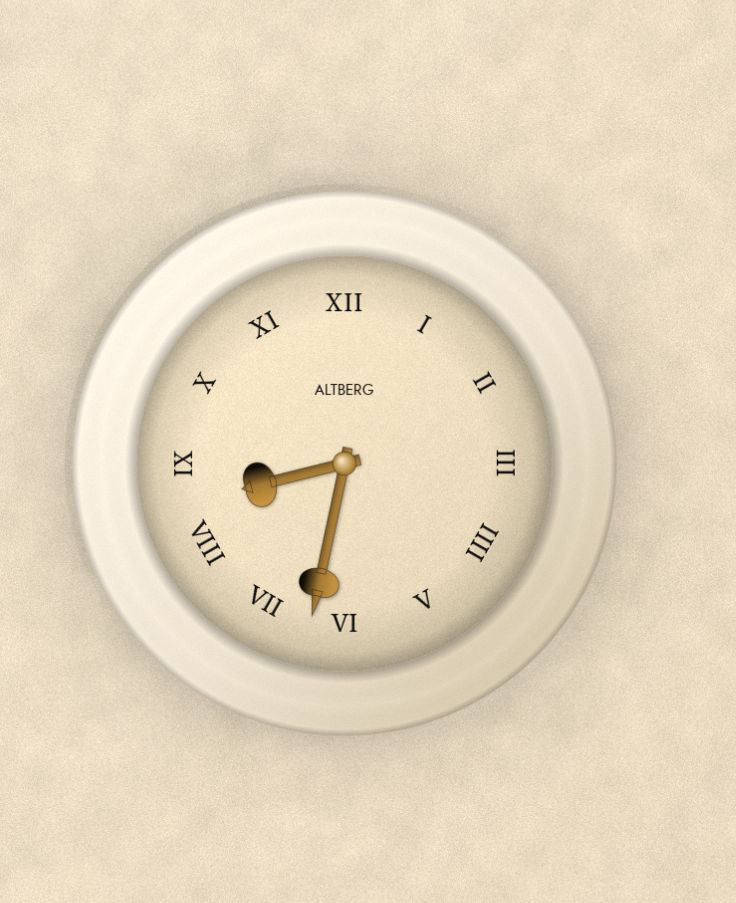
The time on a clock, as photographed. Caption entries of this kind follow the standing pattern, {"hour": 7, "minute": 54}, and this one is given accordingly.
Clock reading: {"hour": 8, "minute": 32}
